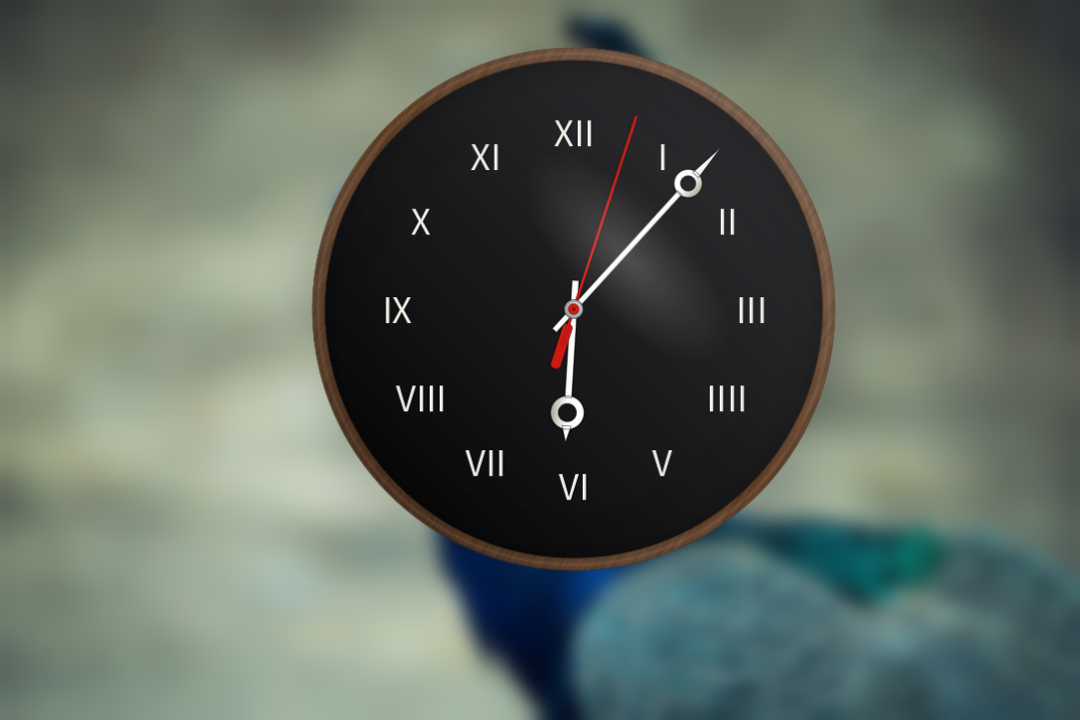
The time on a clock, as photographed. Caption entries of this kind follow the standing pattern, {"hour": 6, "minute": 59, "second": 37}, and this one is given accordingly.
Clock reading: {"hour": 6, "minute": 7, "second": 3}
